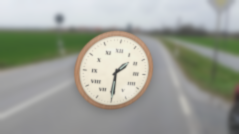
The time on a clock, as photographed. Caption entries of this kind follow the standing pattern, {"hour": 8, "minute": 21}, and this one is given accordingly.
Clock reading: {"hour": 1, "minute": 30}
